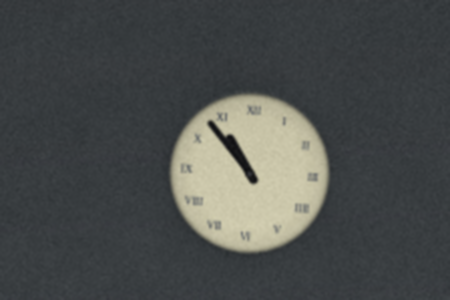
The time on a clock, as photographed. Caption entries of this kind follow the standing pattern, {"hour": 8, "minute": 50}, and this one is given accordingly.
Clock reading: {"hour": 10, "minute": 53}
